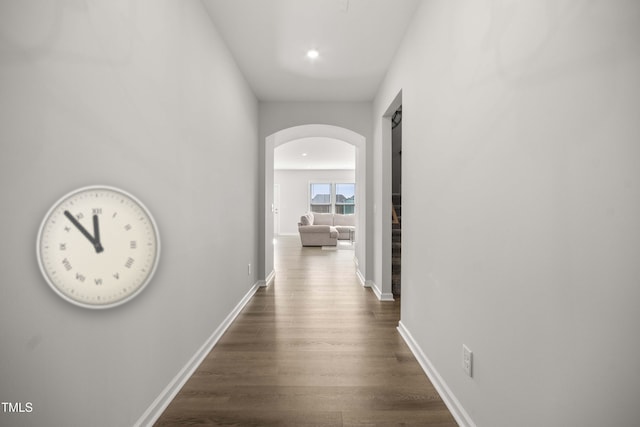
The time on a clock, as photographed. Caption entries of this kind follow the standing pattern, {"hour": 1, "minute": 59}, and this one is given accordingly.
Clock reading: {"hour": 11, "minute": 53}
